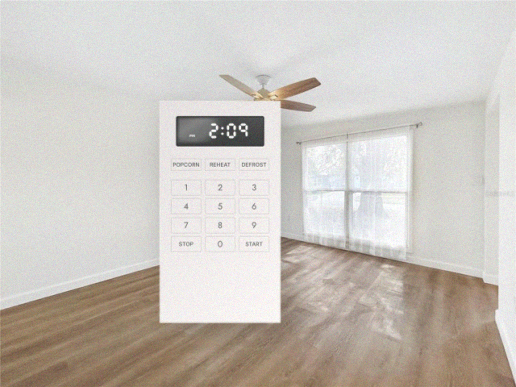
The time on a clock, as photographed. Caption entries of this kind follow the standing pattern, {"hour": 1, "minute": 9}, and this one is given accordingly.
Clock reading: {"hour": 2, "minute": 9}
